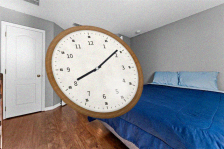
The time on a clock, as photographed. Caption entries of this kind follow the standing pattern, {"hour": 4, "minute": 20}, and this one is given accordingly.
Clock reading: {"hour": 8, "minute": 9}
